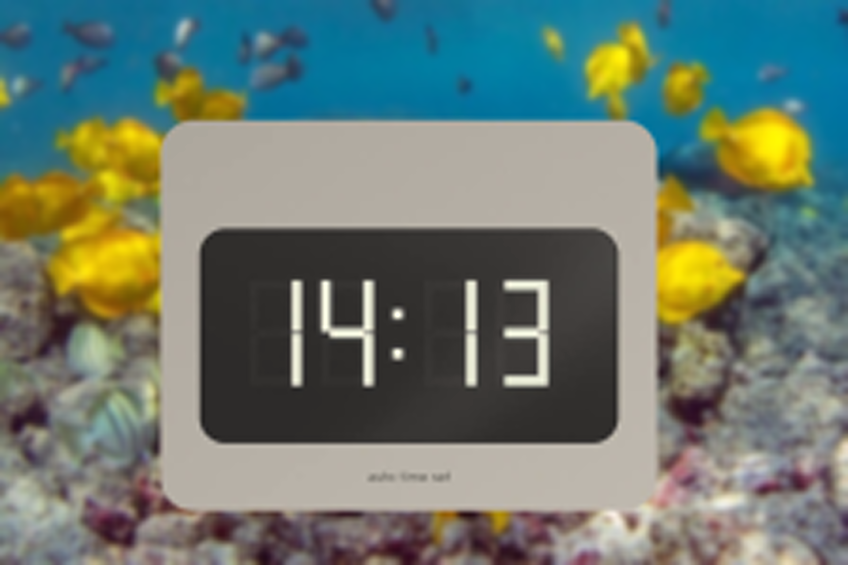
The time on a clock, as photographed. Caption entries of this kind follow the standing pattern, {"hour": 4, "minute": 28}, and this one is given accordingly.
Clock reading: {"hour": 14, "minute": 13}
